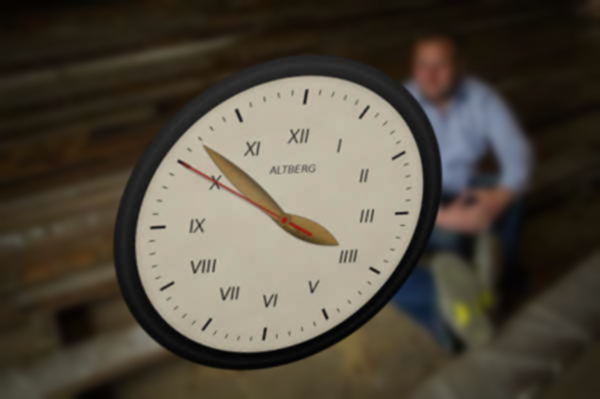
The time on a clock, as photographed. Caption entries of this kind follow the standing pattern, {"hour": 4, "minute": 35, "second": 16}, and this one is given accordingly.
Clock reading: {"hour": 3, "minute": 51, "second": 50}
